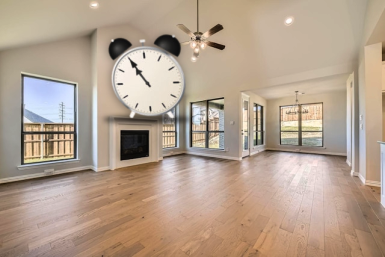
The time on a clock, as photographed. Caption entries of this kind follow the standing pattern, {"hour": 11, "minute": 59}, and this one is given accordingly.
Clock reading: {"hour": 10, "minute": 55}
